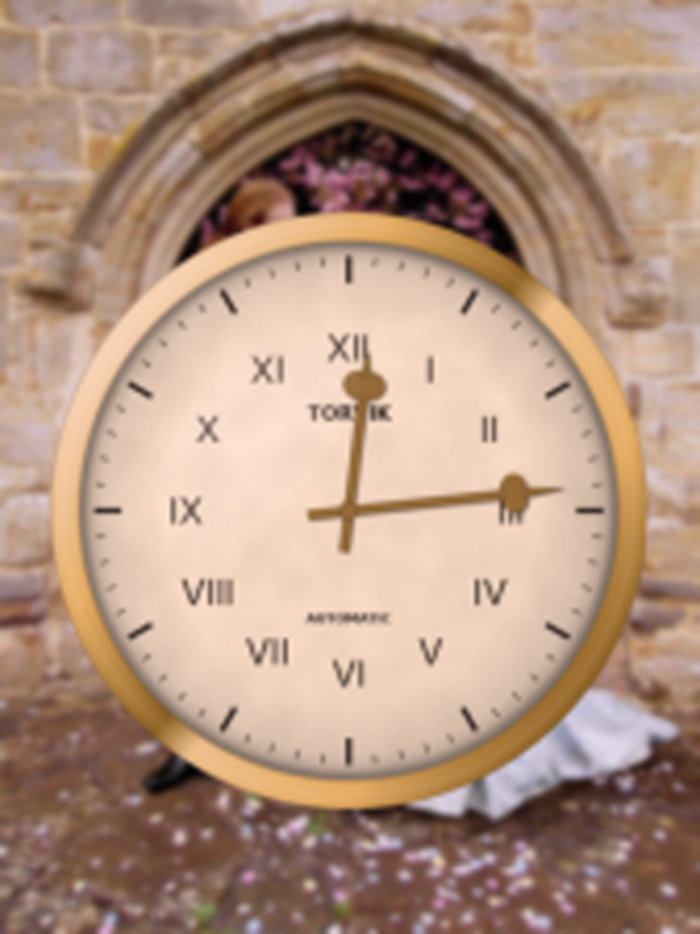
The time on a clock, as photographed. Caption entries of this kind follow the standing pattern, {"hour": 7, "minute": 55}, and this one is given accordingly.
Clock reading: {"hour": 12, "minute": 14}
